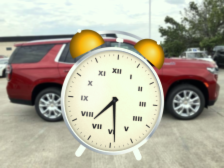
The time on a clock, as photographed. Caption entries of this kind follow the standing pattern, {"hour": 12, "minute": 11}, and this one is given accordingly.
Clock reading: {"hour": 7, "minute": 29}
